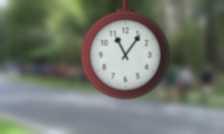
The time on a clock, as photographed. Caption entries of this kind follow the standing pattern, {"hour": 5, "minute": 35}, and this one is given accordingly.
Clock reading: {"hour": 11, "minute": 6}
